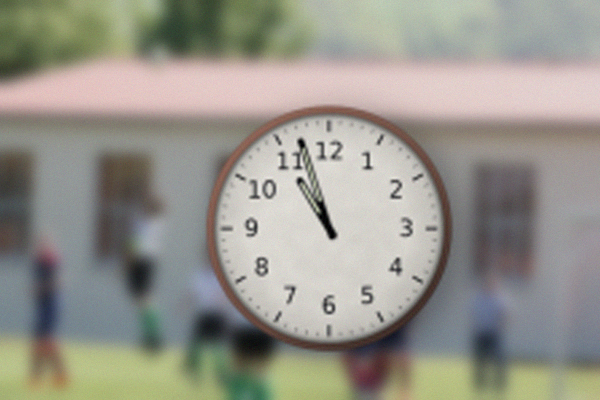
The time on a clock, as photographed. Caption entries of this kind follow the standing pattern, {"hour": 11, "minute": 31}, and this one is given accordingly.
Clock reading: {"hour": 10, "minute": 57}
